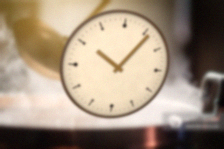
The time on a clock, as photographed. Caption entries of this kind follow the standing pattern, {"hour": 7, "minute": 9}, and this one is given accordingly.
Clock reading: {"hour": 10, "minute": 6}
